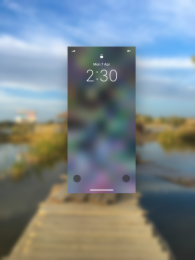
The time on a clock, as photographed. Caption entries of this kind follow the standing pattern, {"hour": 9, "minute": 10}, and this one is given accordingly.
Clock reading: {"hour": 2, "minute": 30}
